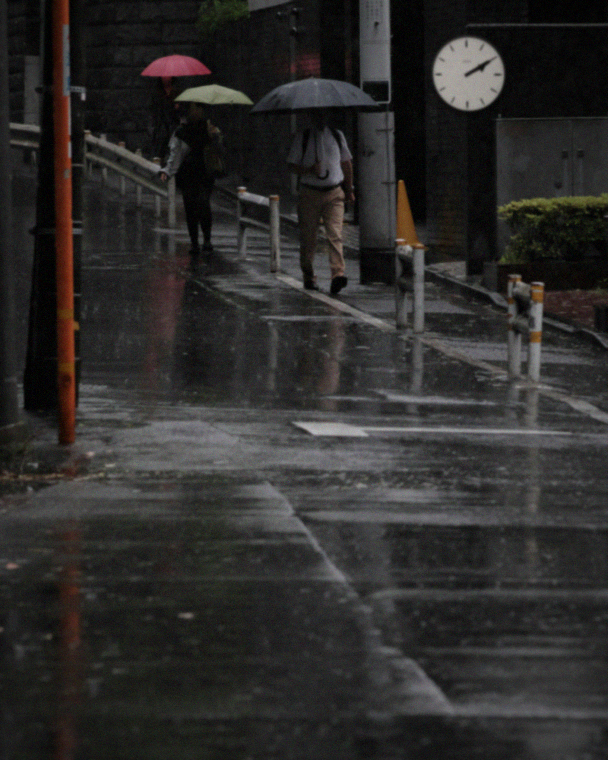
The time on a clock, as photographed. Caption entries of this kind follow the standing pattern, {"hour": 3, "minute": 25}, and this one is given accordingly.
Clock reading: {"hour": 2, "minute": 10}
